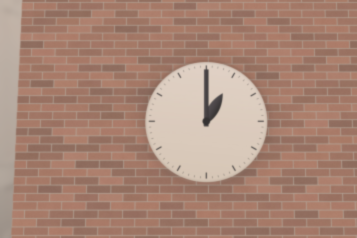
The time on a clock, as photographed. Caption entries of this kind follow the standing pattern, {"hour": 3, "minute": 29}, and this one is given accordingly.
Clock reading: {"hour": 1, "minute": 0}
